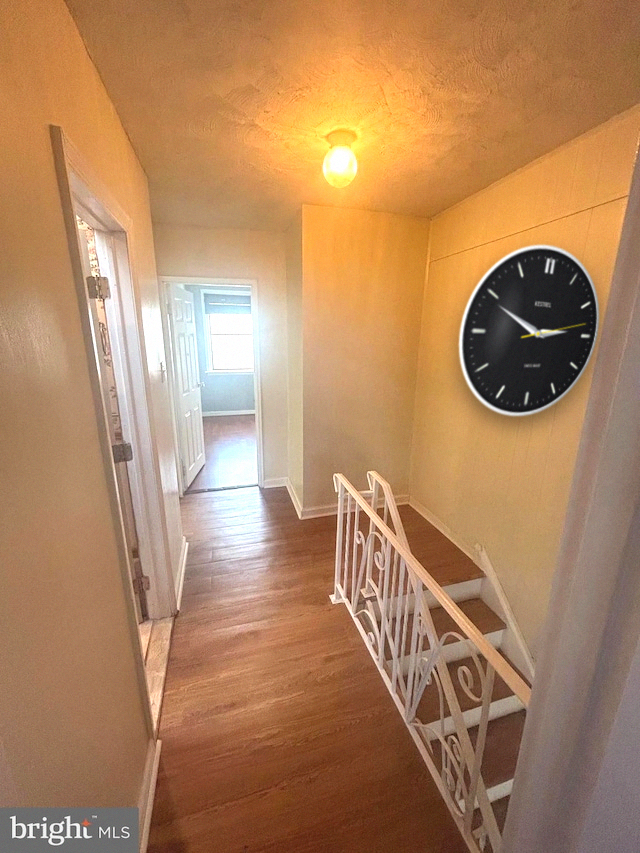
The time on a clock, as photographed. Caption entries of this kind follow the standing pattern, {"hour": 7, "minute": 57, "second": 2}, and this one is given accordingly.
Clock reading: {"hour": 2, "minute": 49, "second": 13}
